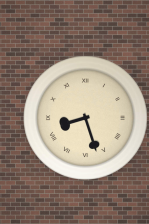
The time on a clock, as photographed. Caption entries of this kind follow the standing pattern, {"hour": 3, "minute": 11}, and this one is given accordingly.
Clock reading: {"hour": 8, "minute": 27}
